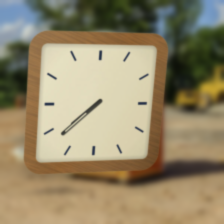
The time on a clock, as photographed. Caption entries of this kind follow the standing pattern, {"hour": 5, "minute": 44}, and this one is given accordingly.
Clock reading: {"hour": 7, "minute": 38}
